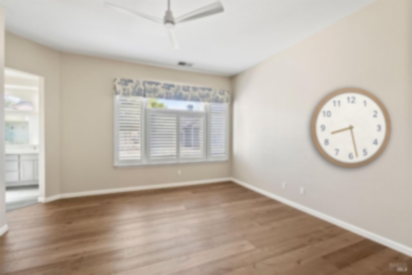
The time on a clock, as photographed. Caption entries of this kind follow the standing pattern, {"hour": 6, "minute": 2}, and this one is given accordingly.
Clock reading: {"hour": 8, "minute": 28}
